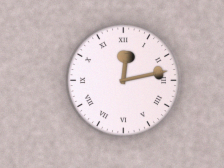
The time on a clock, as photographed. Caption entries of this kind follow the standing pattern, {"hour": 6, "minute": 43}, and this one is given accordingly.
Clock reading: {"hour": 12, "minute": 13}
